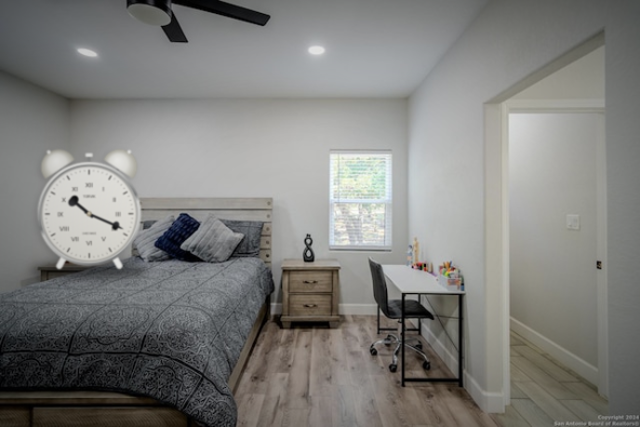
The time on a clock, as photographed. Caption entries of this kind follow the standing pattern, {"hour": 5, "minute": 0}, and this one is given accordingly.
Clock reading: {"hour": 10, "minute": 19}
